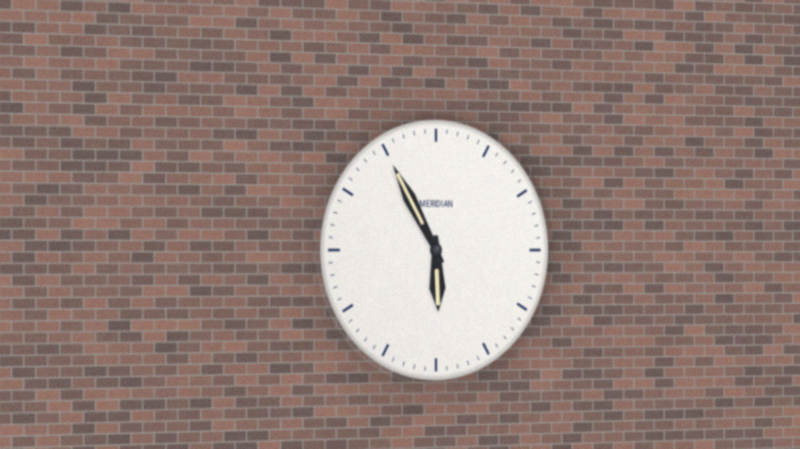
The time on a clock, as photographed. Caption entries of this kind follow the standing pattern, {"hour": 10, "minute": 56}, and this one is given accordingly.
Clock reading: {"hour": 5, "minute": 55}
